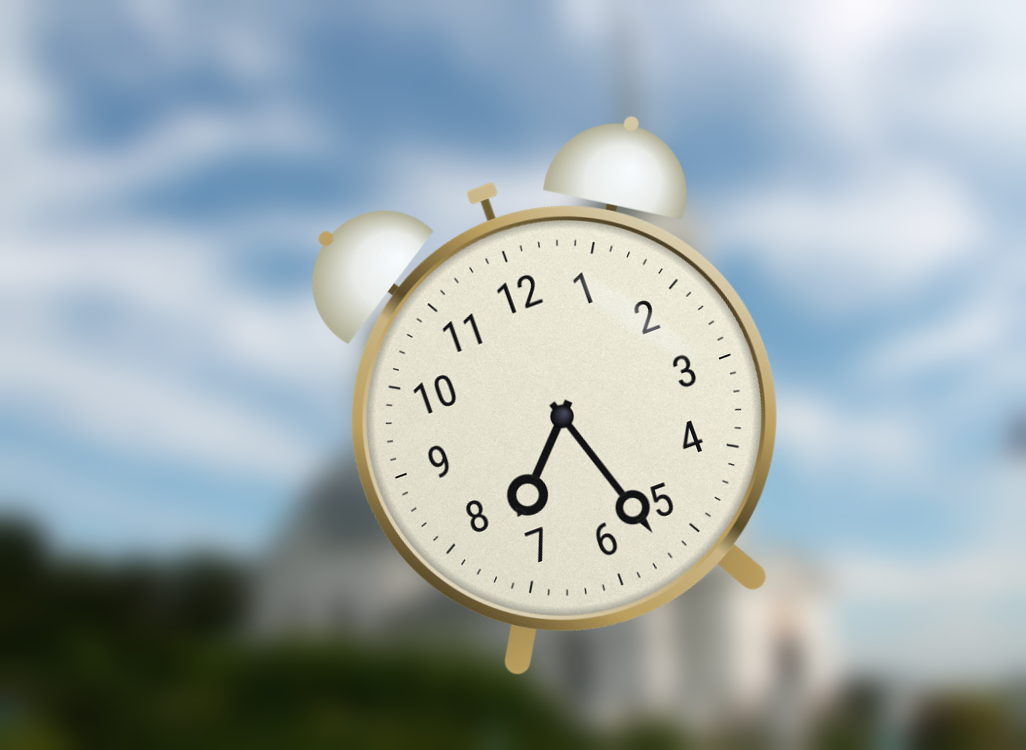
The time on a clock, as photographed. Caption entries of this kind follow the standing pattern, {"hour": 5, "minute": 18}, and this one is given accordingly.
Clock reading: {"hour": 7, "minute": 27}
